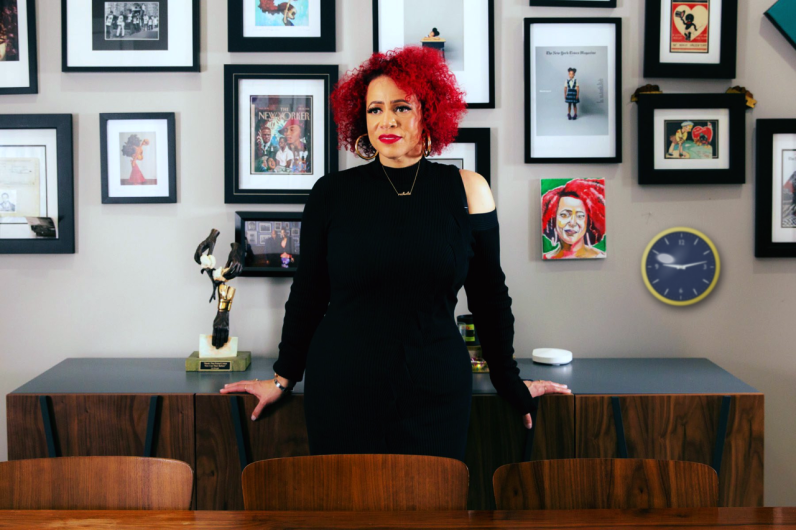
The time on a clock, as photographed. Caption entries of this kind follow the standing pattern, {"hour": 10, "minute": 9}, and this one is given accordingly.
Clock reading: {"hour": 9, "minute": 13}
